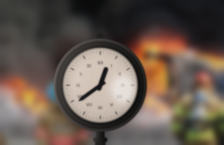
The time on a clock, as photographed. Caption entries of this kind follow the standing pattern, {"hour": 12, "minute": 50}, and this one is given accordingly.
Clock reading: {"hour": 12, "minute": 39}
